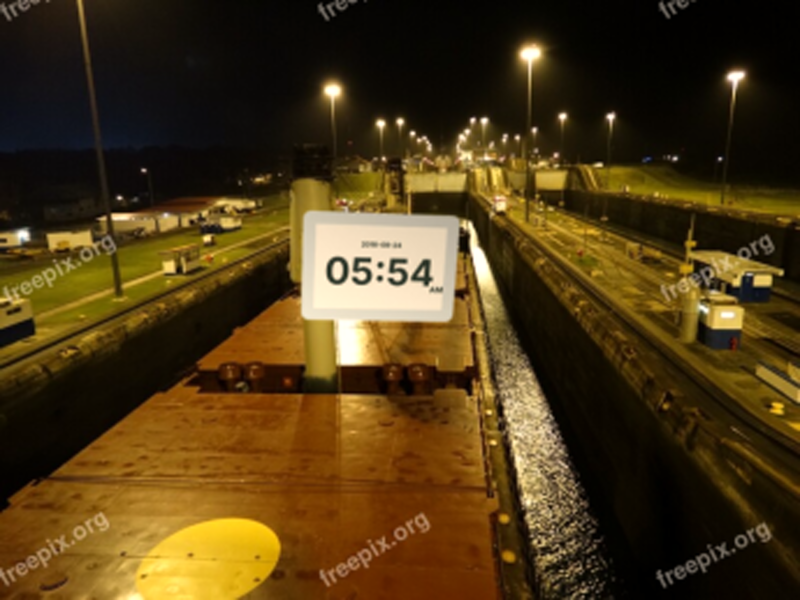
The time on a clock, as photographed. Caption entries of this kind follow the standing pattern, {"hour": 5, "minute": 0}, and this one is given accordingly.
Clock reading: {"hour": 5, "minute": 54}
